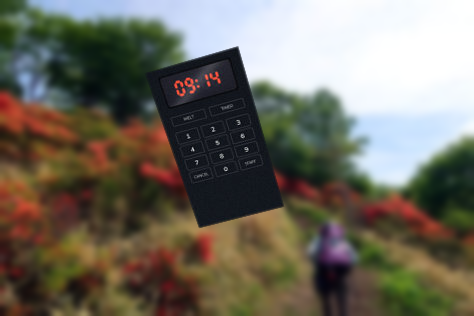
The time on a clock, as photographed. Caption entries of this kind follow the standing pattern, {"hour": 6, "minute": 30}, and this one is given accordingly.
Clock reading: {"hour": 9, "minute": 14}
